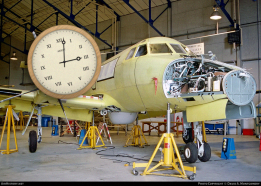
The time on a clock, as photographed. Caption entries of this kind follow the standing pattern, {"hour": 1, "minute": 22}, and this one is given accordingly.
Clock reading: {"hour": 3, "minute": 2}
